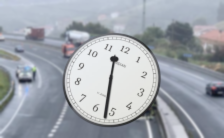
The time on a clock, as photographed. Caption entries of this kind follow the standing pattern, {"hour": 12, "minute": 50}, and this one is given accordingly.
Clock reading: {"hour": 11, "minute": 27}
